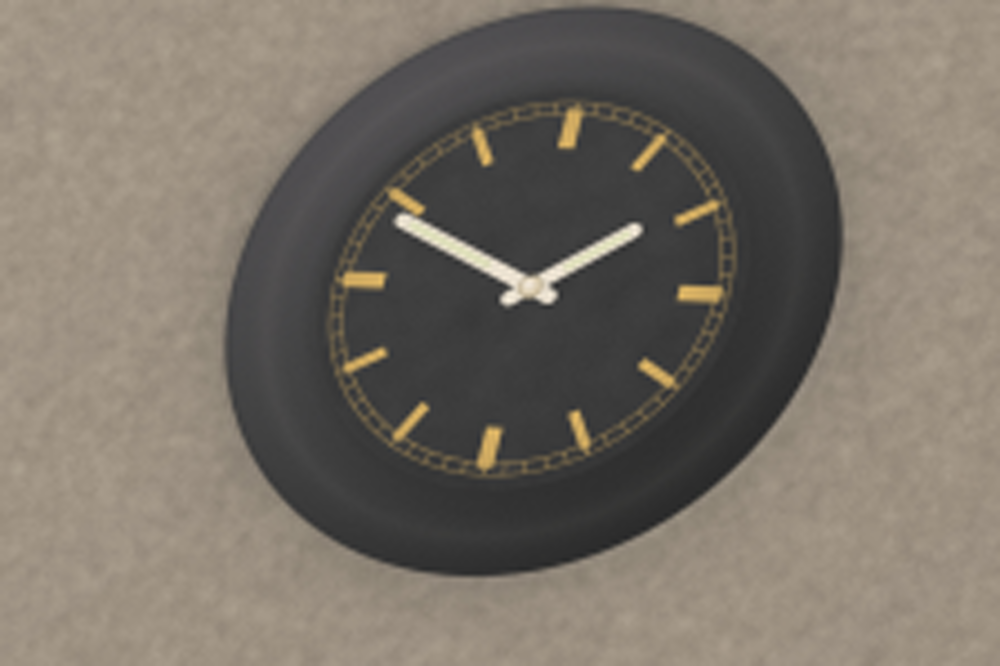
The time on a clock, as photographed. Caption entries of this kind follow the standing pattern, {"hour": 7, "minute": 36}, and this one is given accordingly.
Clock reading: {"hour": 1, "minute": 49}
